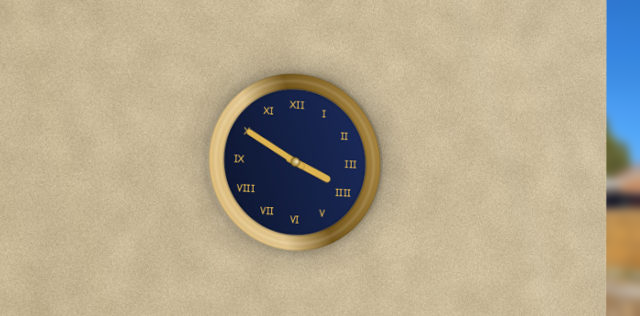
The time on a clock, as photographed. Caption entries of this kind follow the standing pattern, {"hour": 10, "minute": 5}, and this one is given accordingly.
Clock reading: {"hour": 3, "minute": 50}
